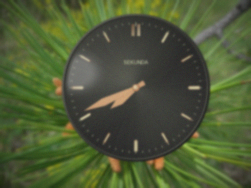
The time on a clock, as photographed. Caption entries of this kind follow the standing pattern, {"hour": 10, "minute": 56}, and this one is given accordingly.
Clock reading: {"hour": 7, "minute": 41}
